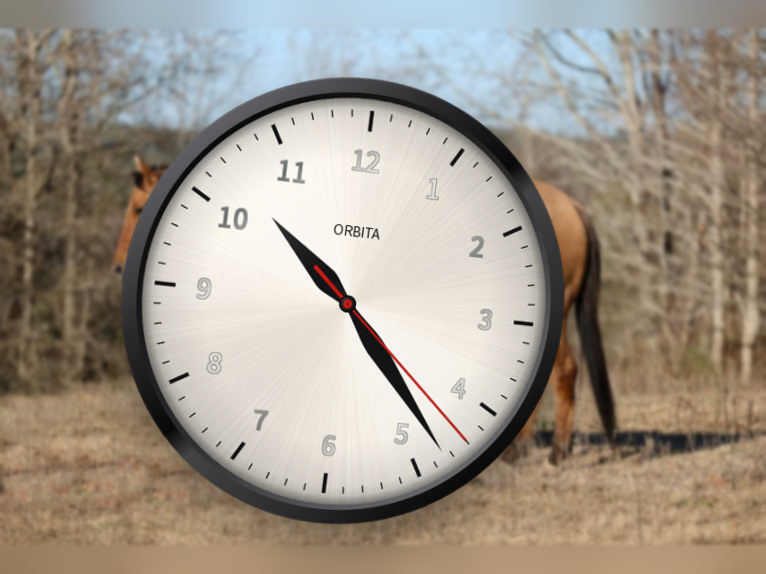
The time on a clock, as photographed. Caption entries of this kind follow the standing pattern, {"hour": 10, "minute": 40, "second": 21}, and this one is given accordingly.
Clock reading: {"hour": 10, "minute": 23, "second": 22}
